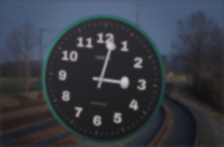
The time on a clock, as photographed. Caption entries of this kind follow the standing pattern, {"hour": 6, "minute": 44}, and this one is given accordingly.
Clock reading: {"hour": 3, "minute": 2}
